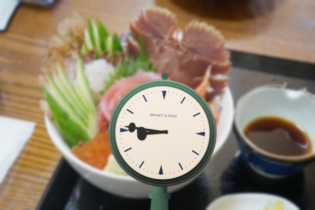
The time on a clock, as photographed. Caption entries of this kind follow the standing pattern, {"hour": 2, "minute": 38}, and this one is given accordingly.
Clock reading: {"hour": 8, "minute": 46}
